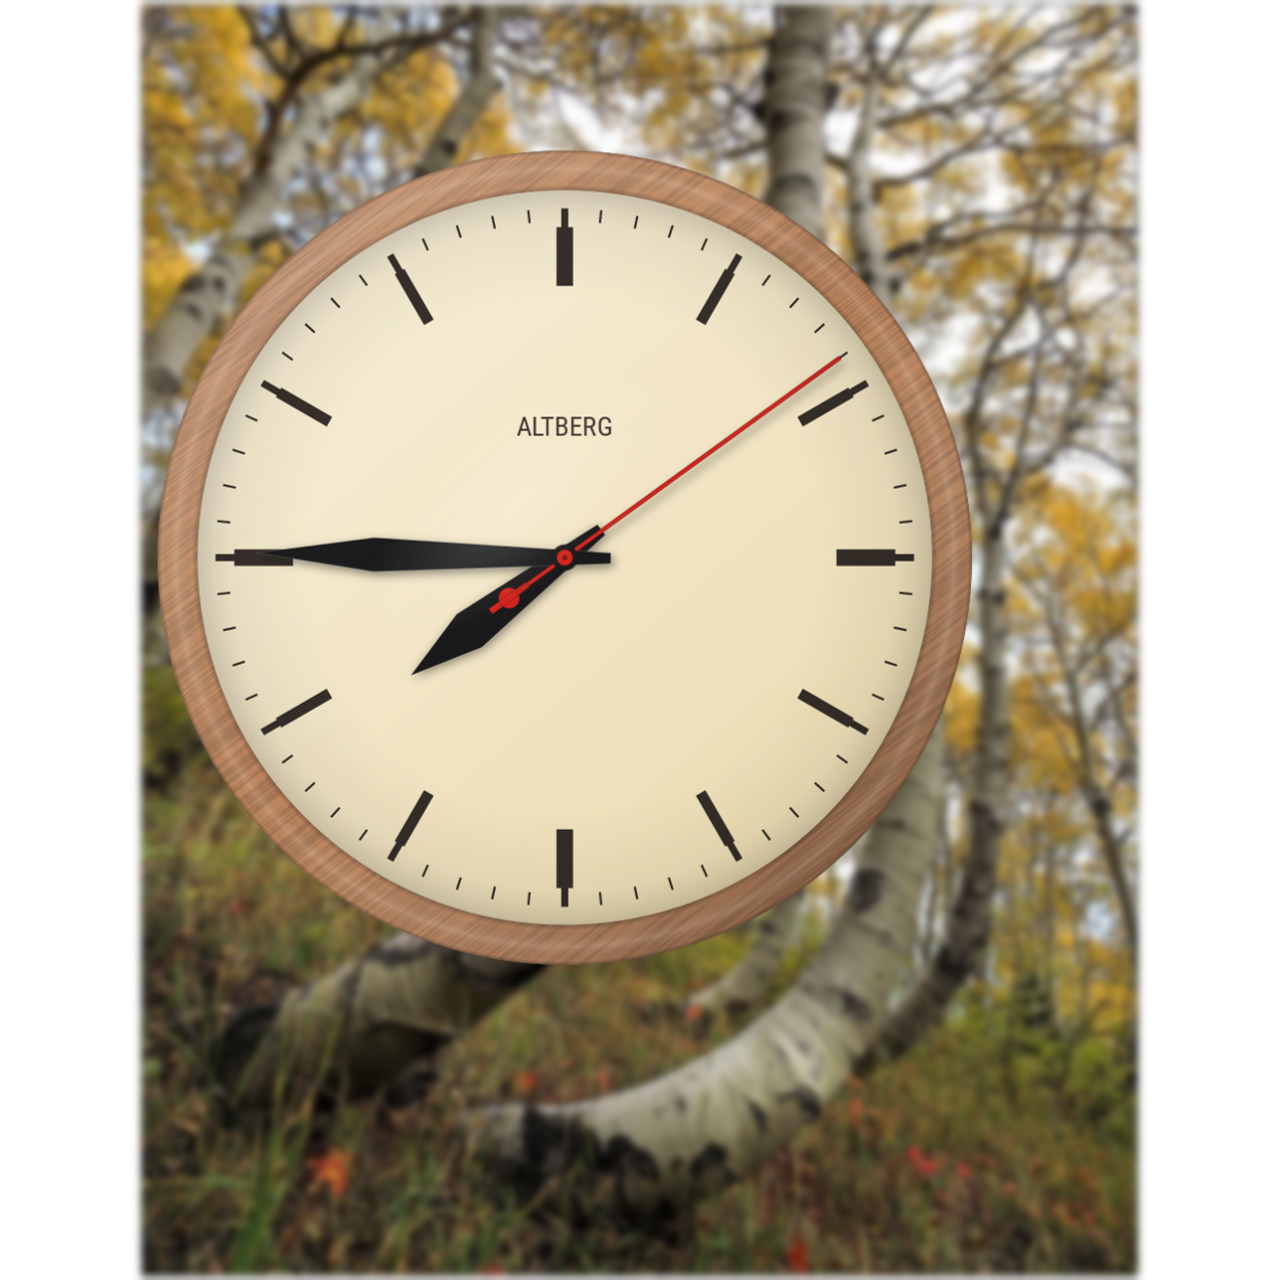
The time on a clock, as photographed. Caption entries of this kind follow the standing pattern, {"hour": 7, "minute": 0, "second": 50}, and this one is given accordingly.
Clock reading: {"hour": 7, "minute": 45, "second": 9}
